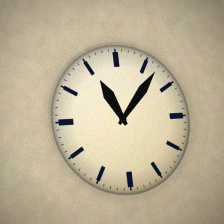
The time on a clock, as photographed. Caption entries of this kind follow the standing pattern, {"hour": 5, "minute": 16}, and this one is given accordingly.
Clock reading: {"hour": 11, "minute": 7}
